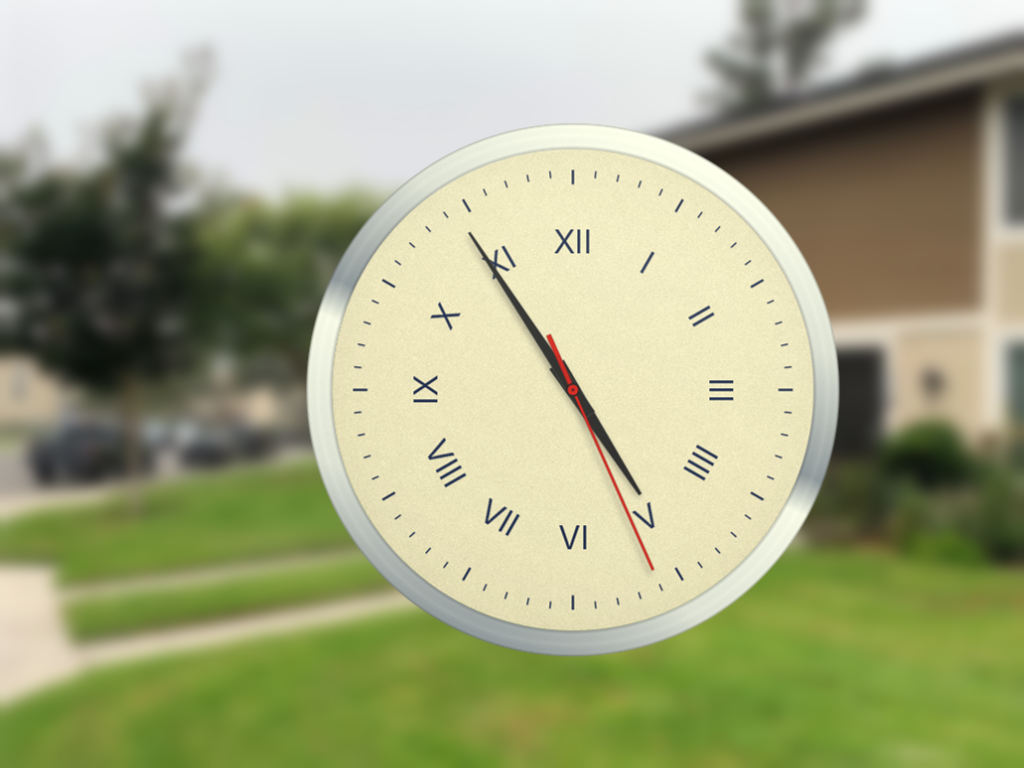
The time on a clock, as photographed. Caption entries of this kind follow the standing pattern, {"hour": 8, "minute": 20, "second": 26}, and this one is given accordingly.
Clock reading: {"hour": 4, "minute": 54, "second": 26}
